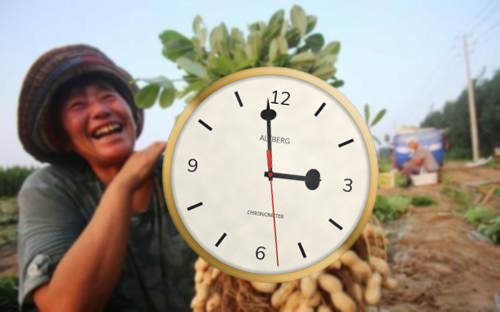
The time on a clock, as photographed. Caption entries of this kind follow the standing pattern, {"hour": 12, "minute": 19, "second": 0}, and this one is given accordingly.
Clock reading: {"hour": 2, "minute": 58, "second": 28}
